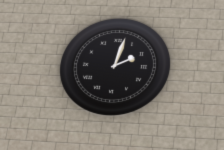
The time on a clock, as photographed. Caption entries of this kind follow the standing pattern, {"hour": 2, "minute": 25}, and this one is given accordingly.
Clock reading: {"hour": 2, "minute": 2}
